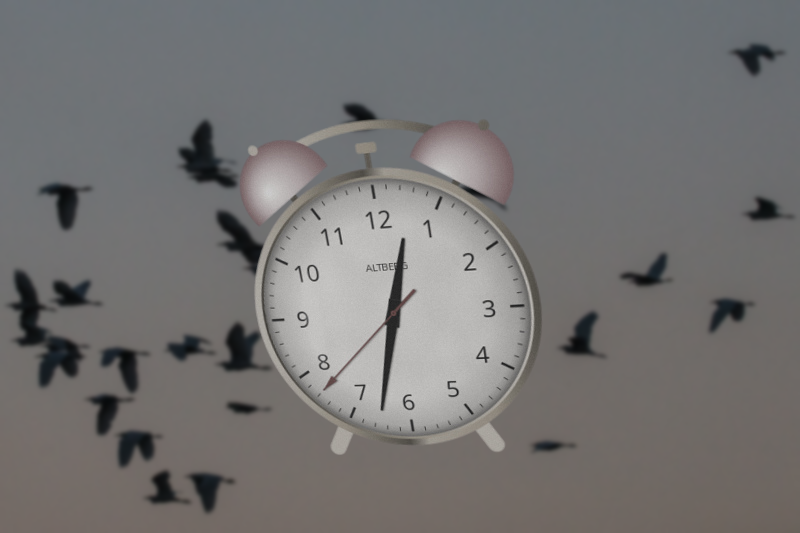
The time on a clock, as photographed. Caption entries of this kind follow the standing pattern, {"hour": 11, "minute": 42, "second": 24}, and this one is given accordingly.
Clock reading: {"hour": 12, "minute": 32, "second": 38}
